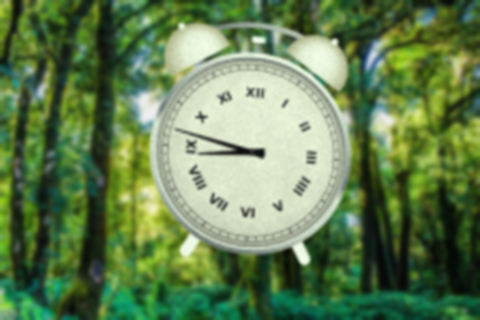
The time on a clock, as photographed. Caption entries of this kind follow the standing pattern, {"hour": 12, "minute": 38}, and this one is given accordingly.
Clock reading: {"hour": 8, "minute": 47}
